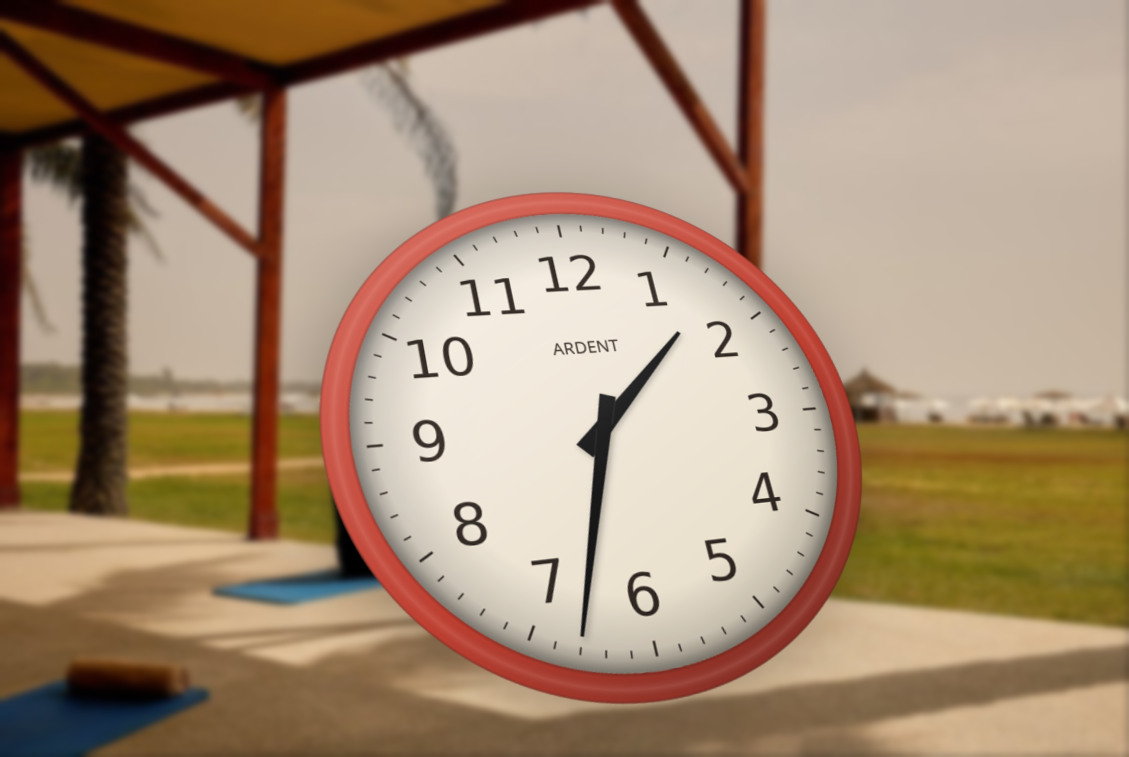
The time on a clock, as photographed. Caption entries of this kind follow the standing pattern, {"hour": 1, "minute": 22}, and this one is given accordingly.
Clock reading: {"hour": 1, "minute": 33}
